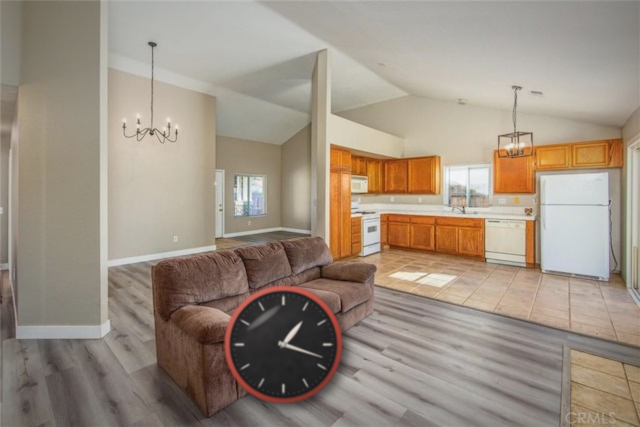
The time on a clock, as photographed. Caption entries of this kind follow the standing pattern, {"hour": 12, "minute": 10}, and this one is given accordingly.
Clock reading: {"hour": 1, "minute": 18}
